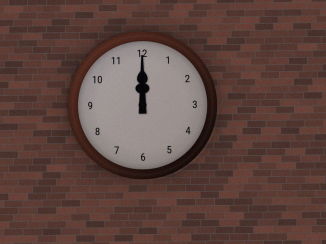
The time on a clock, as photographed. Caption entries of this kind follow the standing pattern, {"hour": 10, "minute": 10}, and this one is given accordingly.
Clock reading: {"hour": 12, "minute": 0}
